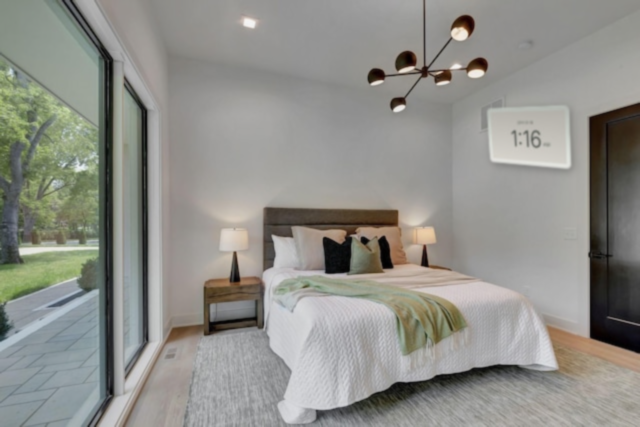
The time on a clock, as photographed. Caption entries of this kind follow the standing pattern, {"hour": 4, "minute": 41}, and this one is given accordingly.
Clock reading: {"hour": 1, "minute": 16}
